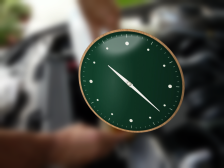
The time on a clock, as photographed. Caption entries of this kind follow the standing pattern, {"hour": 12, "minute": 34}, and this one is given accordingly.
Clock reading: {"hour": 10, "minute": 22}
